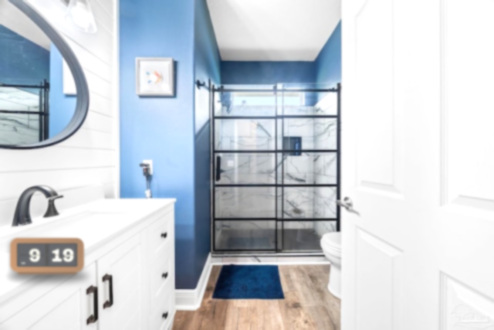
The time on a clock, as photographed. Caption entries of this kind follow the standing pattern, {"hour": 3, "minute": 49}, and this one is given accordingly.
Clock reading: {"hour": 9, "minute": 19}
